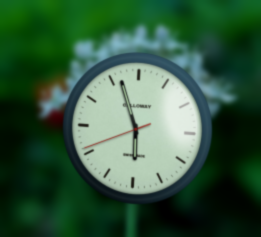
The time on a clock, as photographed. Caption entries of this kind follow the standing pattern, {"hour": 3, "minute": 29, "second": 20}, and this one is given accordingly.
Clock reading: {"hour": 5, "minute": 56, "second": 41}
